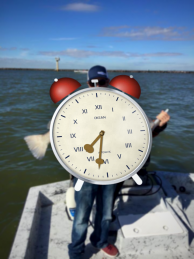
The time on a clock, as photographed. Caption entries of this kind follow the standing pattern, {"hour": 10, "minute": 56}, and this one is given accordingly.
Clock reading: {"hour": 7, "minute": 32}
